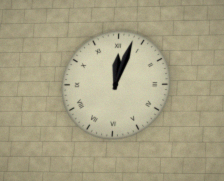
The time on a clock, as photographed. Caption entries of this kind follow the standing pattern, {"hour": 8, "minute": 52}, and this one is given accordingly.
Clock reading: {"hour": 12, "minute": 3}
